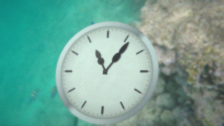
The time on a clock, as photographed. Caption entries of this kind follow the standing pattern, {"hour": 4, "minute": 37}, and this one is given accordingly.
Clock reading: {"hour": 11, "minute": 6}
